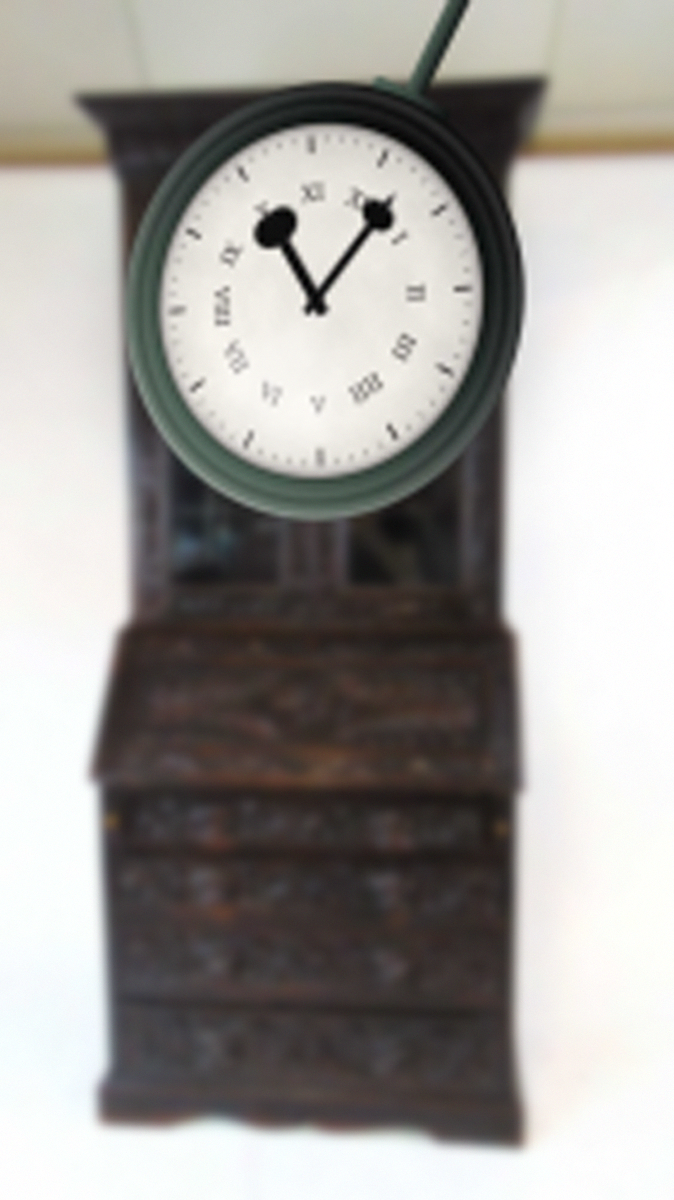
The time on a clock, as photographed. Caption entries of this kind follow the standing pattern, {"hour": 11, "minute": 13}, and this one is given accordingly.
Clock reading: {"hour": 10, "minute": 2}
